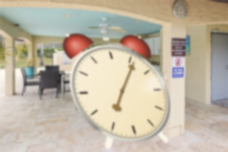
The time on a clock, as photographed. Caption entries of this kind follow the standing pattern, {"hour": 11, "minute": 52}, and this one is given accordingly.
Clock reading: {"hour": 7, "minute": 6}
